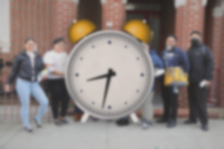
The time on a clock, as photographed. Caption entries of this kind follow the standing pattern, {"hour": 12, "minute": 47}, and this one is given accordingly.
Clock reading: {"hour": 8, "minute": 32}
